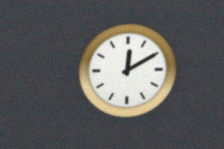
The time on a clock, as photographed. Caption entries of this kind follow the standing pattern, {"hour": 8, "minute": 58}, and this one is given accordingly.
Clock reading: {"hour": 12, "minute": 10}
